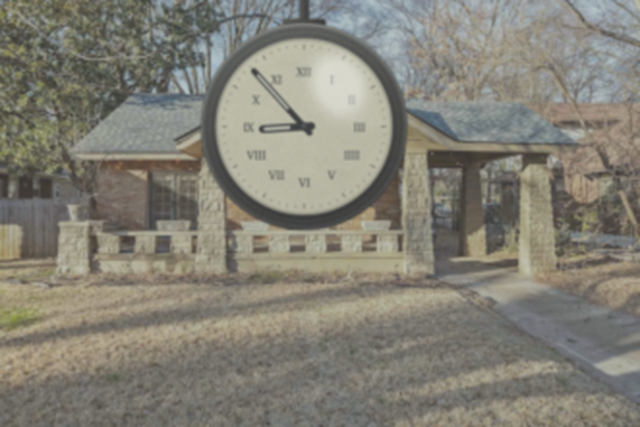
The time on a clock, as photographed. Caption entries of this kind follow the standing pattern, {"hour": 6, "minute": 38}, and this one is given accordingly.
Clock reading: {"hour": 8, "minute": 53}
